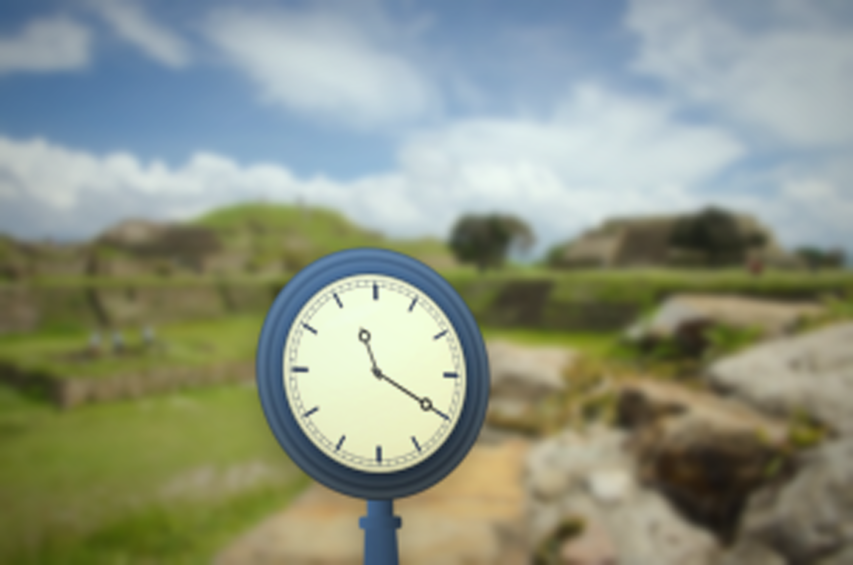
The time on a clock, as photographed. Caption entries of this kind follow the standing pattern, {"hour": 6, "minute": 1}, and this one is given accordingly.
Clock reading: {"hour": 11, "minute": 20}
